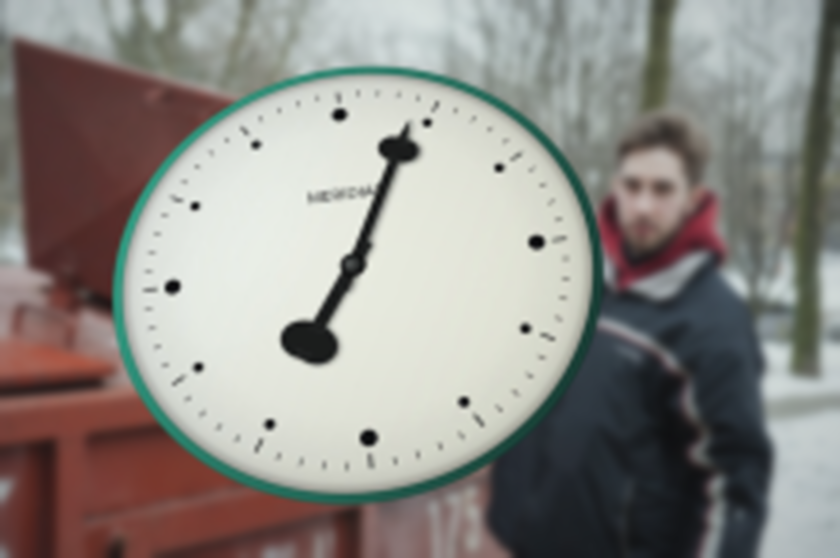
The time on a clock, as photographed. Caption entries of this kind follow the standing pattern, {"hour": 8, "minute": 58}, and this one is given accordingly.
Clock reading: {"hour": 7, "minute": 4}
